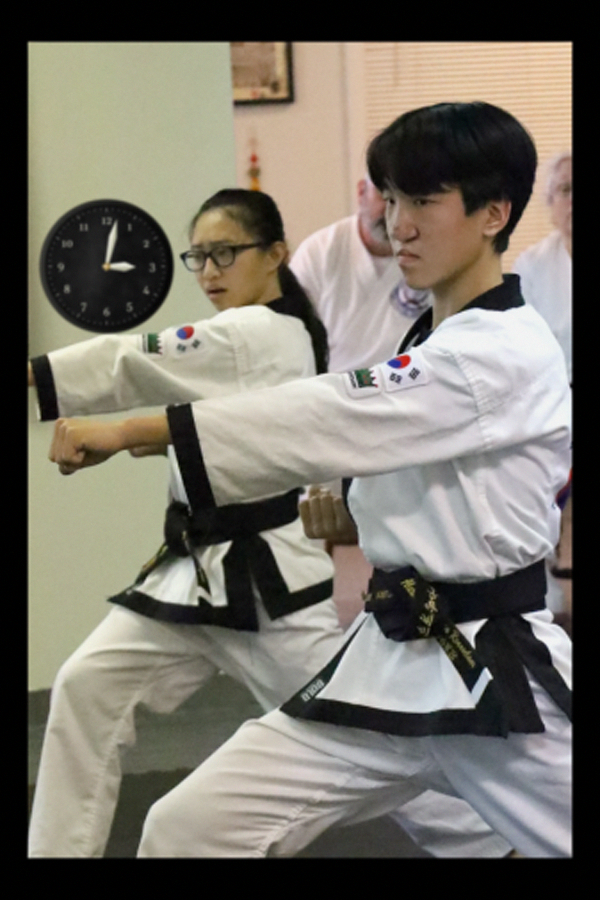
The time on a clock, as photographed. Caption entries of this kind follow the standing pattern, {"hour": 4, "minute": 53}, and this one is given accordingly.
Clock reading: {"hour": 3, "minute": 2}
